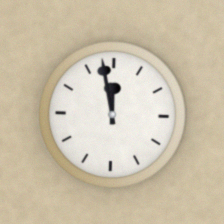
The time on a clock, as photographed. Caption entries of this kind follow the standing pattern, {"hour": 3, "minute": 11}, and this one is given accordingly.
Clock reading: {"hour": 11, "minute": 58}
